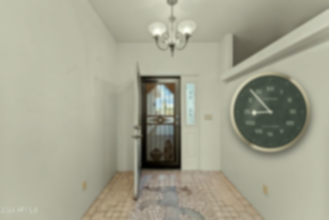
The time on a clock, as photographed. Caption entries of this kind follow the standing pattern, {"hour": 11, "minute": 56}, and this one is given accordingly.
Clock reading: {"hour": 8, "minute": 53}
